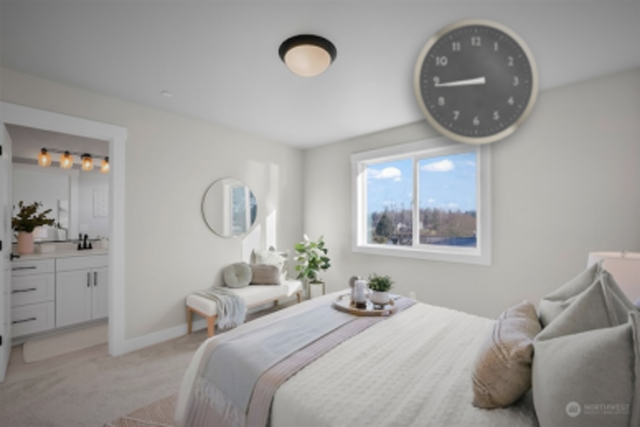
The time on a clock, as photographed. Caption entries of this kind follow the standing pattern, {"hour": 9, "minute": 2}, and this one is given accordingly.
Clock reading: {"hour": 8, "minute": 44}
